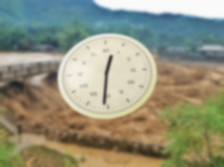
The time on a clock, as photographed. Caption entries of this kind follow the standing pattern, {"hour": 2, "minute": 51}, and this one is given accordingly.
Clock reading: {"hour": 12, "minute": 31}
